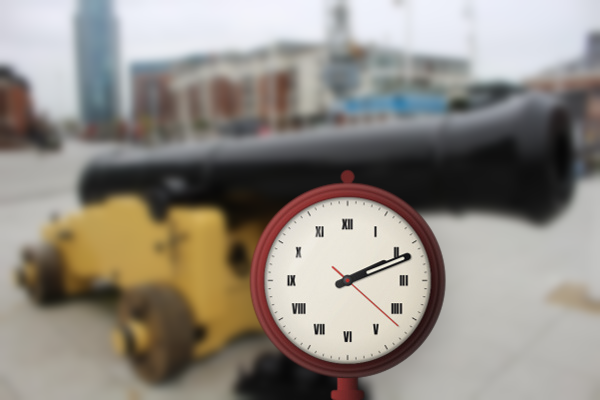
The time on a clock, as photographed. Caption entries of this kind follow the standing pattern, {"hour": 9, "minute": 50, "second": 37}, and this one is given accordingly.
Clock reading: {"hour": 2, "minute": 11, "second": 22}
